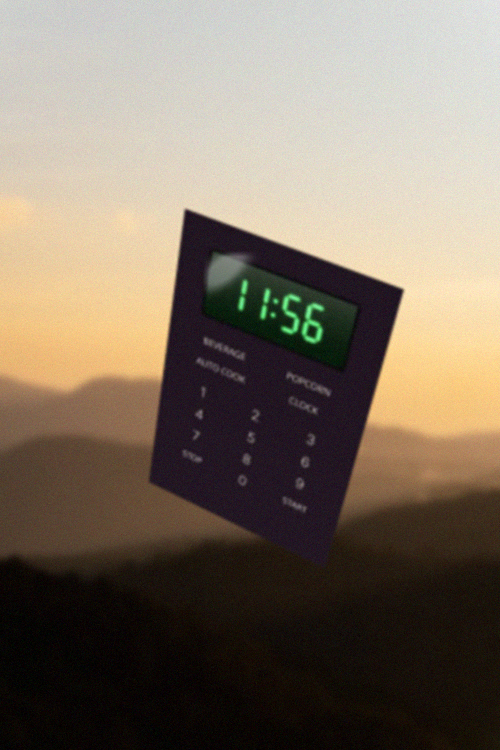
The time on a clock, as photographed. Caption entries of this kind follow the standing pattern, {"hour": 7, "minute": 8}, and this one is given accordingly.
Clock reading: {"hour": 11, "minute": 56}
